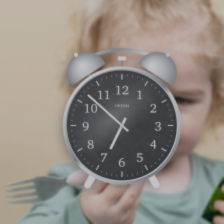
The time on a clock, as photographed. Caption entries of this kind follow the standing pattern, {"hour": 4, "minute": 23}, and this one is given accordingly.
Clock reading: {"hour": 6, "minute": 52}
